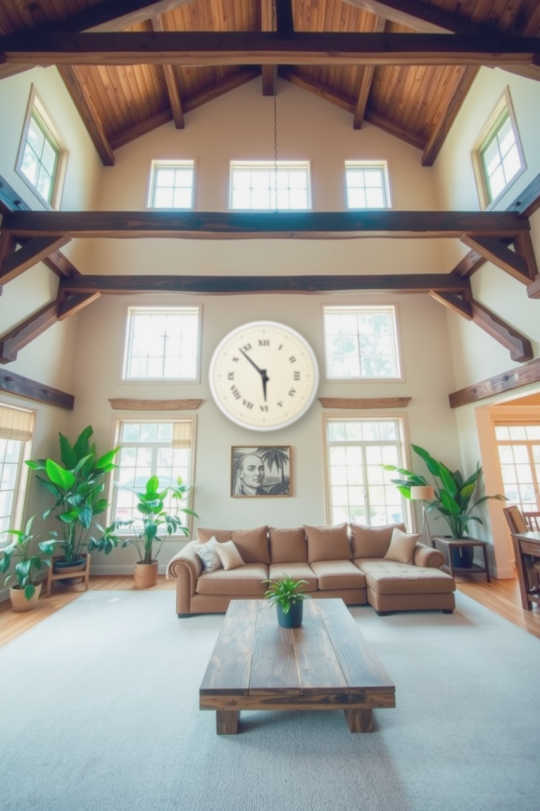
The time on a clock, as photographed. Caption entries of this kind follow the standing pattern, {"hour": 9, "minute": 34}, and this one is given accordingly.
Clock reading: {"hour": 5, "minute": 53}
